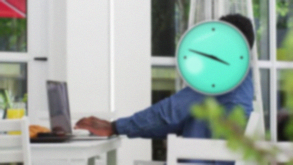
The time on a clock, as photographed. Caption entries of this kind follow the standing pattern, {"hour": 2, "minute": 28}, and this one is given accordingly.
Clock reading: {"hour": 3, "minute": 48}
